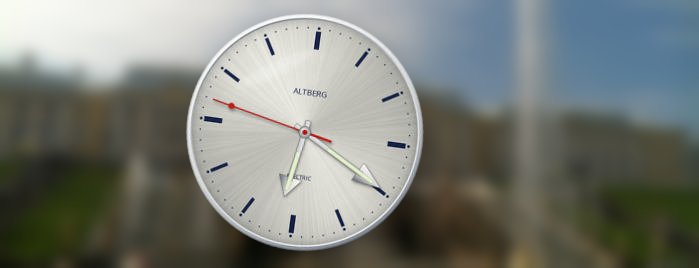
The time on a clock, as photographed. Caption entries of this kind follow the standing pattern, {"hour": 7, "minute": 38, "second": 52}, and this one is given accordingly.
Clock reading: {"hour": 6, "minute": 19, "second": 47}
